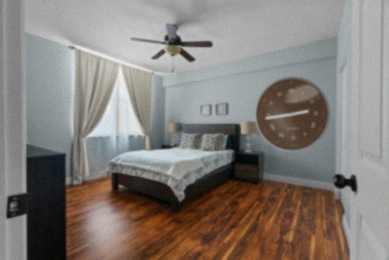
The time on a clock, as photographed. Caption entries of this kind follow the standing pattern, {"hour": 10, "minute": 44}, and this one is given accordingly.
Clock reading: {"hour": 2, "minute": 44}
